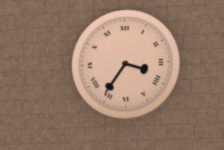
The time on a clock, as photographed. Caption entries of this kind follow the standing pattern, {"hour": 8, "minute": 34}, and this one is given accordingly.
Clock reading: {"hour": 3, "minute": 36}
